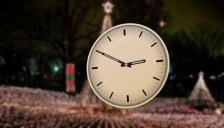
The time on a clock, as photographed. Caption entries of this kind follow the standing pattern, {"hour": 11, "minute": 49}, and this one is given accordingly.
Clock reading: {"hour": 2, "minute": 50}
